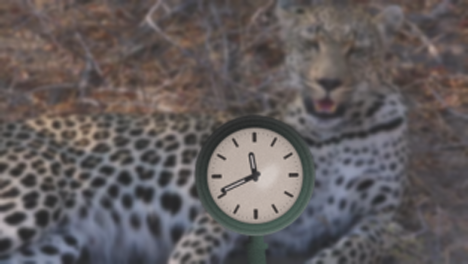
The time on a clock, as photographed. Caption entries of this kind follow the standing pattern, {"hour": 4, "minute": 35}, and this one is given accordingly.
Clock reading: {"hour": 11, "minute": 41}
